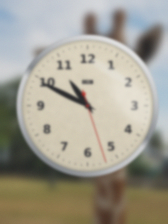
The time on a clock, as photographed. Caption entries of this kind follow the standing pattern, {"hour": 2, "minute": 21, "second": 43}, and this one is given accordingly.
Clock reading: {"hour": 10, "minute": 49, "second": 27}
